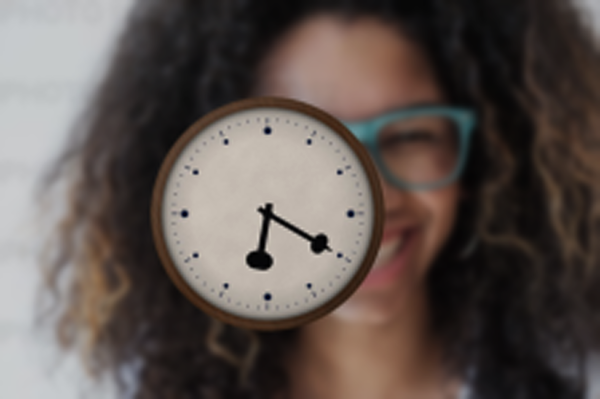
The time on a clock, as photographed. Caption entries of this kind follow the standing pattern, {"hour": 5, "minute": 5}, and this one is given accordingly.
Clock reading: {"hour": 6, "minute": 20}
